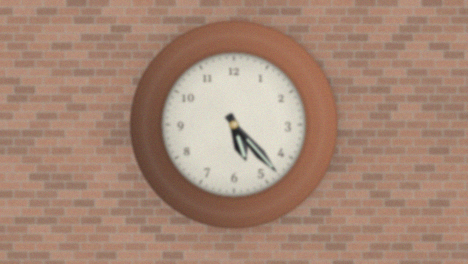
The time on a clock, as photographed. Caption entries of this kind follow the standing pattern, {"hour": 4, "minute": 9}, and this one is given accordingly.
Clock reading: {"hour": 5, "minute": 23}
